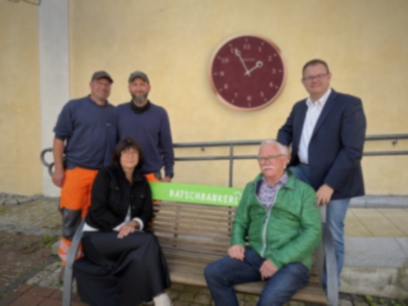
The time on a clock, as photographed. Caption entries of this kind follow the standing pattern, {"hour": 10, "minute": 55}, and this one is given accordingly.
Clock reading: {"hour": 1, "minute": 56}
